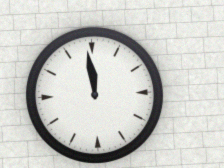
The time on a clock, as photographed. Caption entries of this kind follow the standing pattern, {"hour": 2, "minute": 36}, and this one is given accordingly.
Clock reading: {"hour": 11, "minute": 59}
